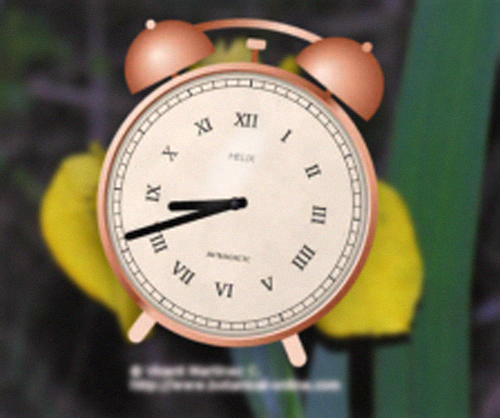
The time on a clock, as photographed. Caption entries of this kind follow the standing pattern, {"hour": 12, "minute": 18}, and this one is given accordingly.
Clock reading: {"hour": 8, "minute": 41}
